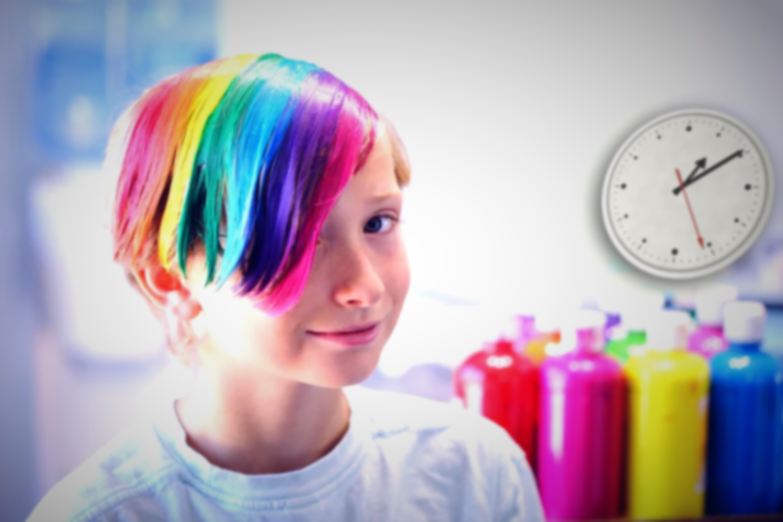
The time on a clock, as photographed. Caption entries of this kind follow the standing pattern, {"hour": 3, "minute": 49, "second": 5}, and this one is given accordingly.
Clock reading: {"hour": 1, "minute": 9, "second": 26}
